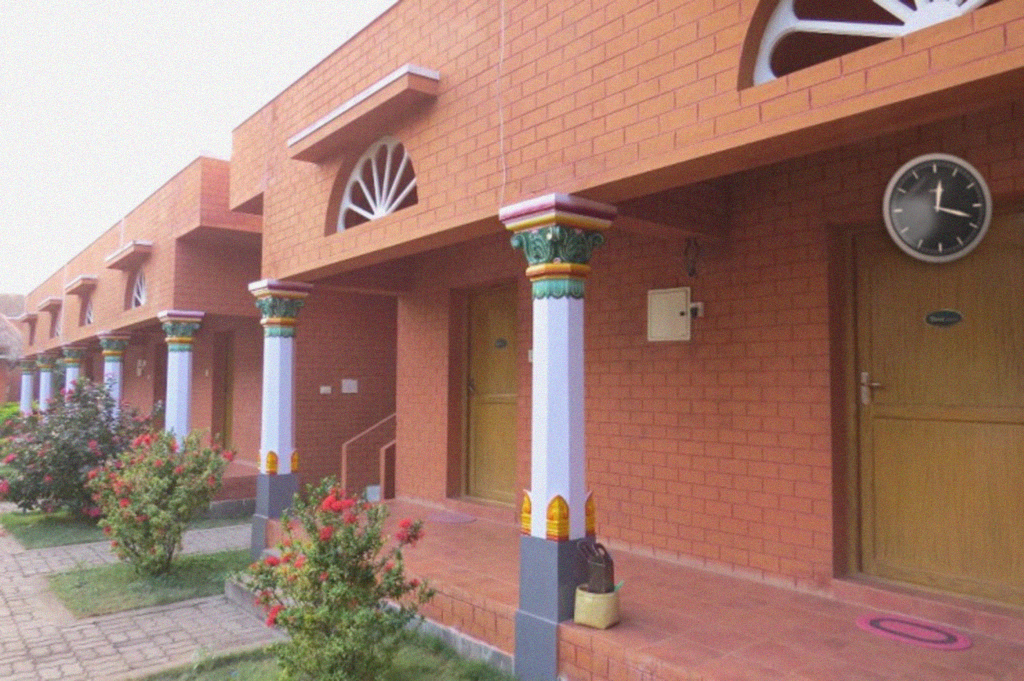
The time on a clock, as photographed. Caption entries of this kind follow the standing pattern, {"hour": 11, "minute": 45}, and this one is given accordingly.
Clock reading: {"hour": 12, "minute": 18}
